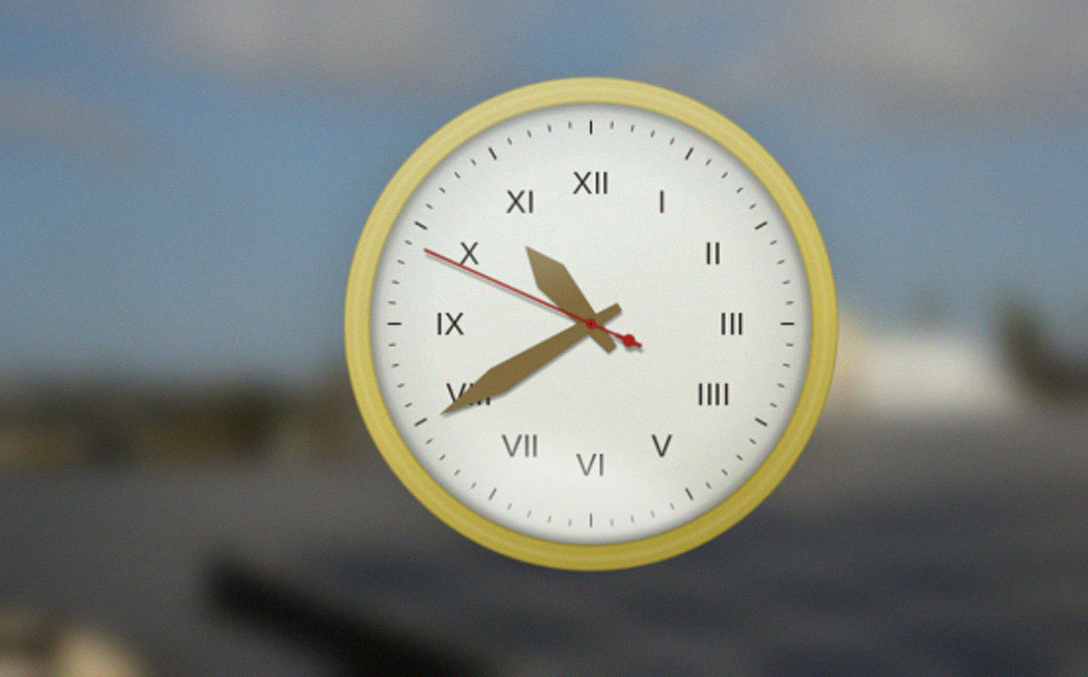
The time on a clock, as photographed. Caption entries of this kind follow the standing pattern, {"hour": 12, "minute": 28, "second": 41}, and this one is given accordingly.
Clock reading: {"hour": 10, "minute": 39, "second": 49}
